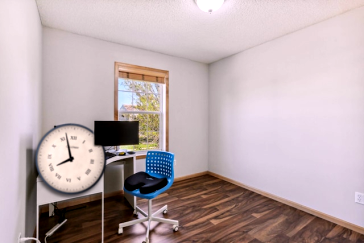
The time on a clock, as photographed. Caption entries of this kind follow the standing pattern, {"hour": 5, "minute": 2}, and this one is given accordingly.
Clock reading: {"hour": 7, "minute": 57}
